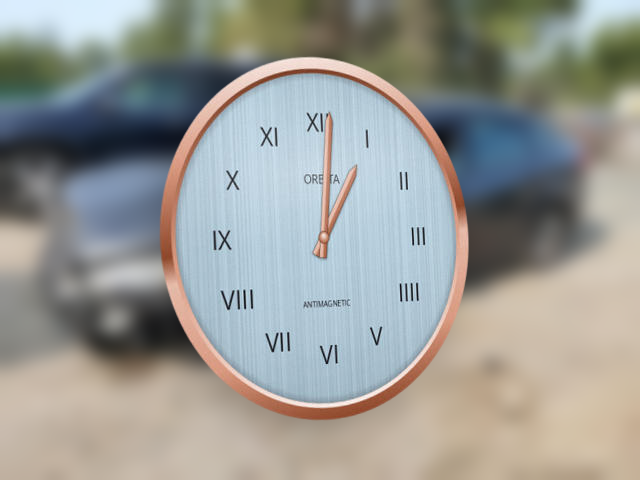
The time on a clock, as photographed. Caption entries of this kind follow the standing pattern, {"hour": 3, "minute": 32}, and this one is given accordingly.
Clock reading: {"hour": 1, "minute": 1}
